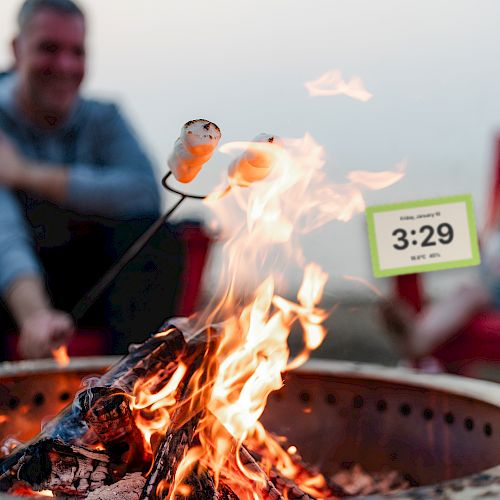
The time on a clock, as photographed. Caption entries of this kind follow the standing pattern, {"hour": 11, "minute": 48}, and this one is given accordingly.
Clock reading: {"hour": 3, "minute": 29}
